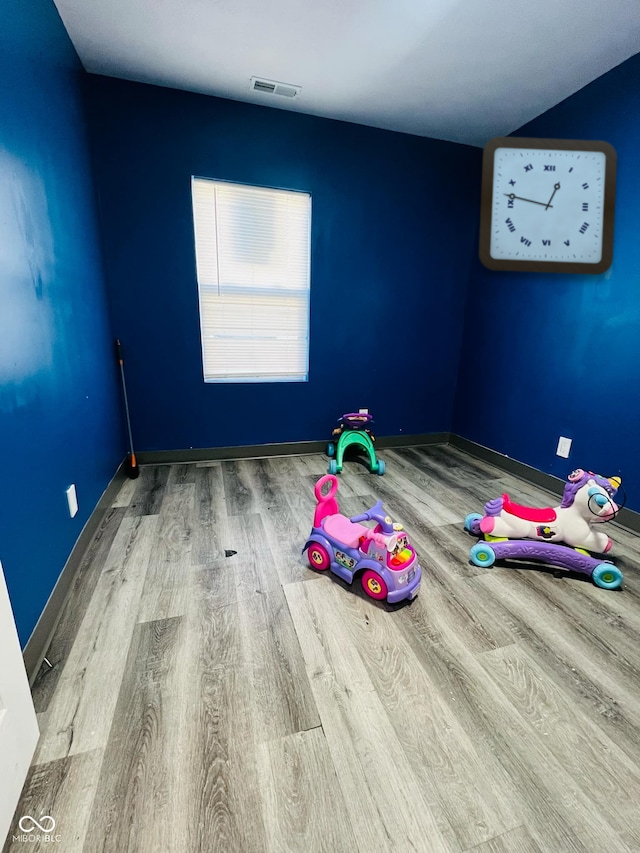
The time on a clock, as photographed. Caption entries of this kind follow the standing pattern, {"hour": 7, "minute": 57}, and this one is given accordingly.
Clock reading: {"hour": 12, "minute": 47}
